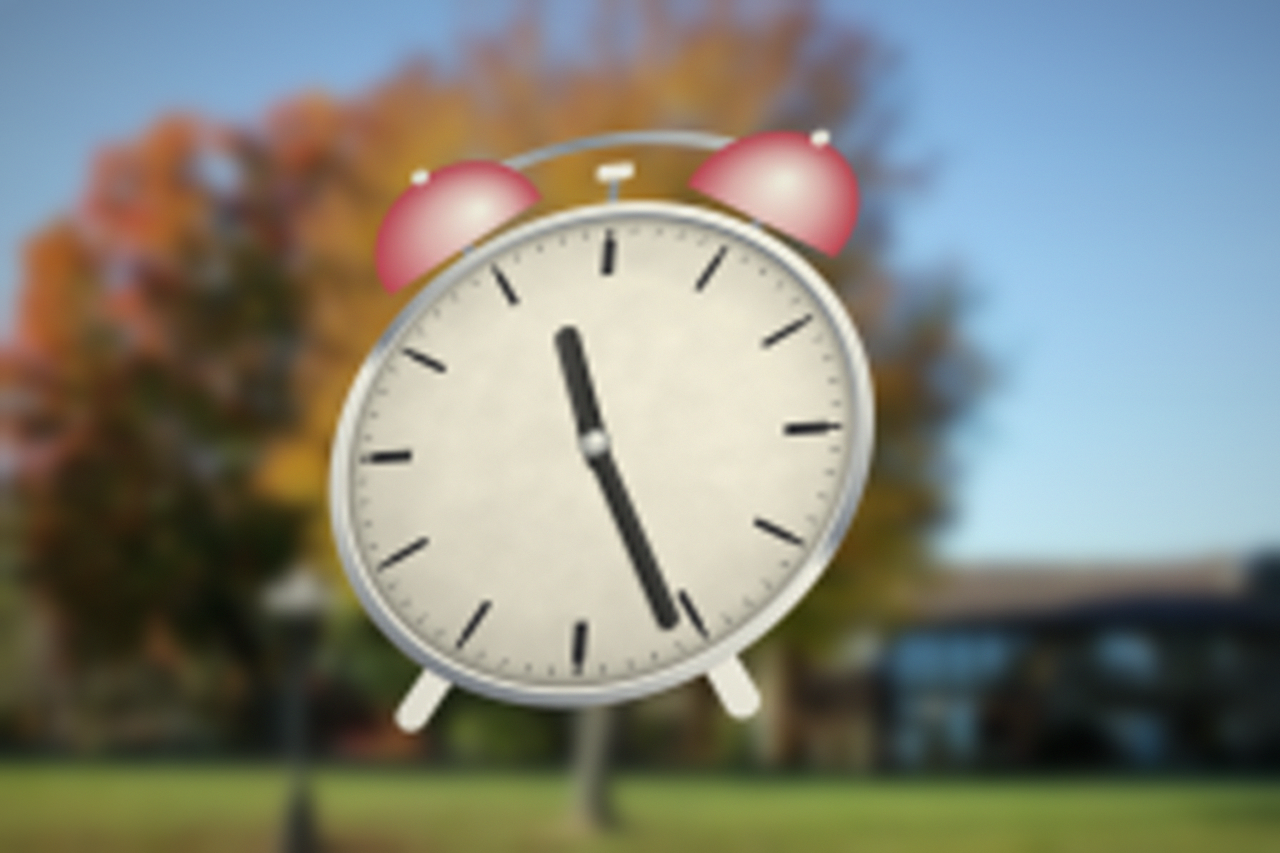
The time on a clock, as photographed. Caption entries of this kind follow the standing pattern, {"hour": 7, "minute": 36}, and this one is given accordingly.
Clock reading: {"hour": 11, "minute": 26}
